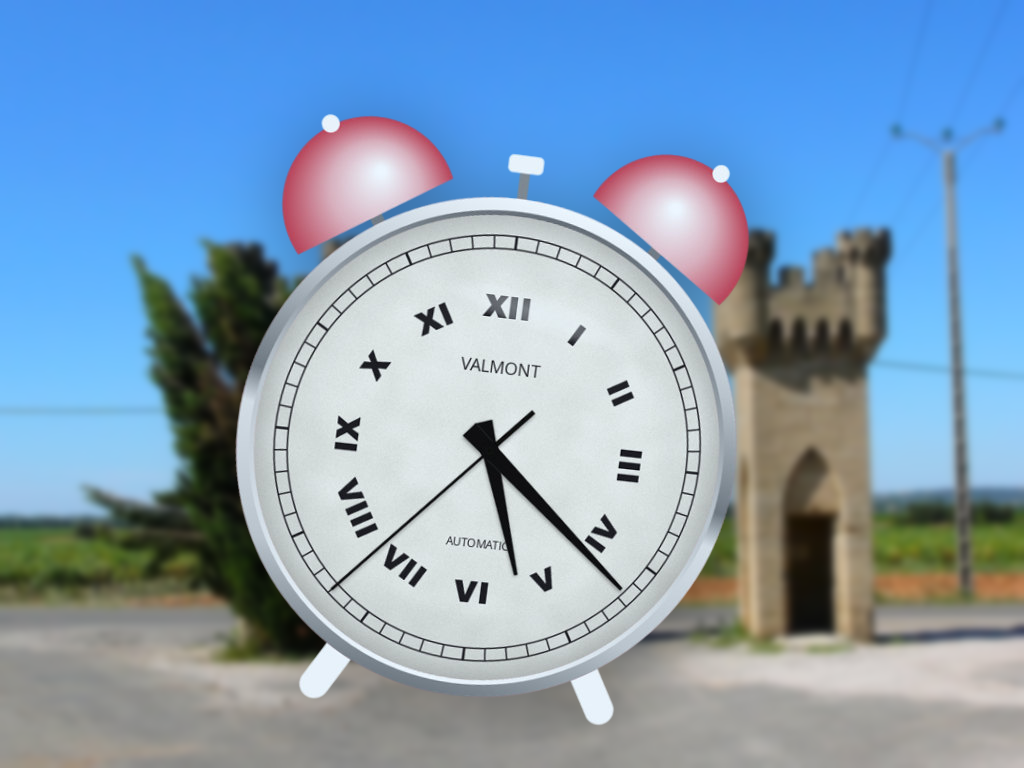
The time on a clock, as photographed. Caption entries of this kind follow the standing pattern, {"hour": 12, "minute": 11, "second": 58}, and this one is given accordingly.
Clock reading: {"hour": 5, "minute": 21, "second": 37}
